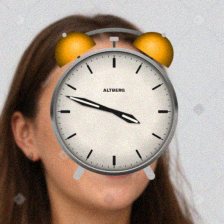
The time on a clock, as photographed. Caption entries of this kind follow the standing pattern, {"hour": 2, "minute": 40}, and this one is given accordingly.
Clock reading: {"hour": 3, "minute": 48}
